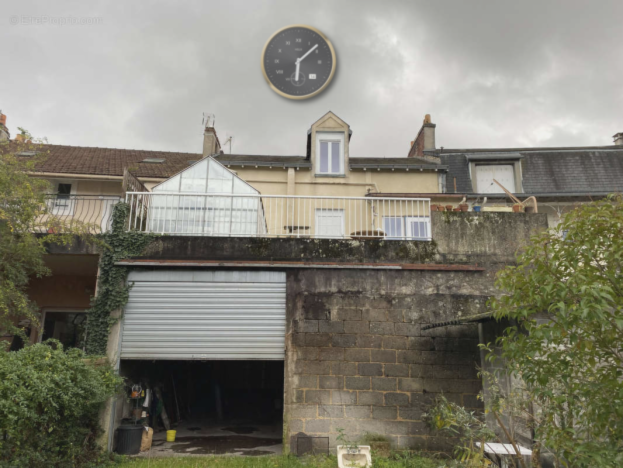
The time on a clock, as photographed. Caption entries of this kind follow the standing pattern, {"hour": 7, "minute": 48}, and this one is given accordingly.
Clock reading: {"hour": 6, "minute": 8}
